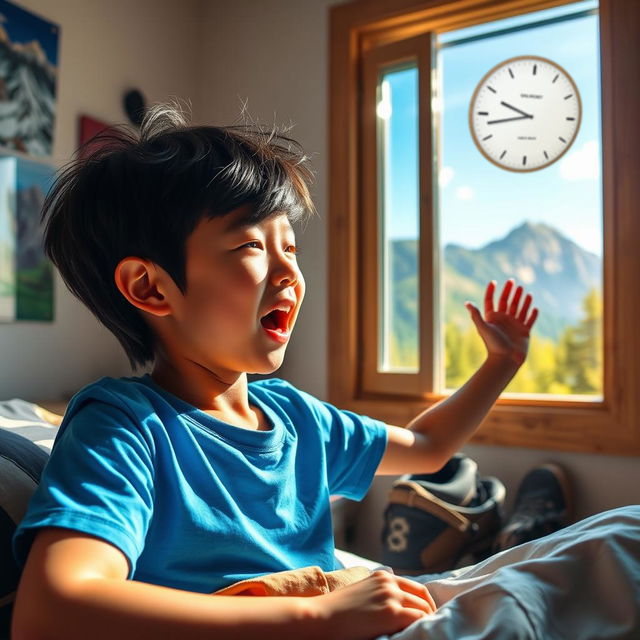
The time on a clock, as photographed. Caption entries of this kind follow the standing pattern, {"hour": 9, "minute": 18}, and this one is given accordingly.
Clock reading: {"hour": 9, "minute": 43}
